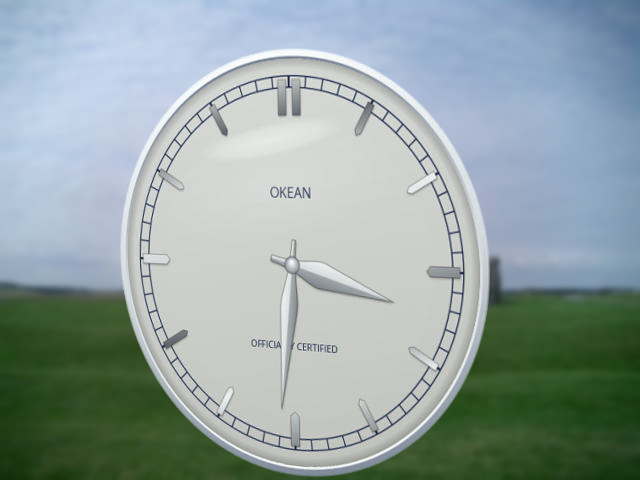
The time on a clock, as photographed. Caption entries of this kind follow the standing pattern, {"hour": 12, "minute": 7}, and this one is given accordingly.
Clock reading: {"hour": 3, "minute": 31}
